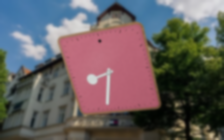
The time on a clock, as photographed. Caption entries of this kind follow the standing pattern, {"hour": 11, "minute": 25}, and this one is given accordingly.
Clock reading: {"hour": 8, "minute": 33}
